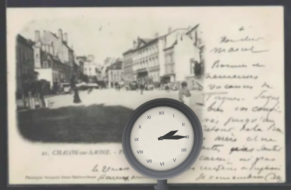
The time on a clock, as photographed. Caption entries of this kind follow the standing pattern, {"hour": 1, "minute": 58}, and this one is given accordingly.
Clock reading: {"hour": 2, "minute": 15}
